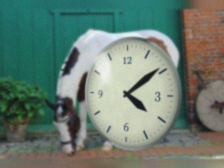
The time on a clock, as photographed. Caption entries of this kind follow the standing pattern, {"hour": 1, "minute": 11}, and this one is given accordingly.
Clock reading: {"hour": 4, "minute": 9}
